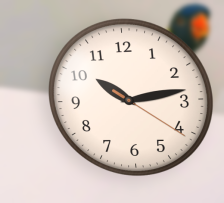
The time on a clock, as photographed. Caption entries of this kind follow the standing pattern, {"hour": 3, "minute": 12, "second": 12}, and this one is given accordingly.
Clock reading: {"hour": 10, "minute": 13, "second": 21}
